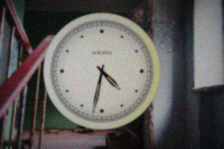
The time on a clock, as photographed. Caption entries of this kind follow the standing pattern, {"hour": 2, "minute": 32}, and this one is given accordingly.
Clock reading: {"hour": 4, "minute": 32}
